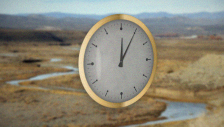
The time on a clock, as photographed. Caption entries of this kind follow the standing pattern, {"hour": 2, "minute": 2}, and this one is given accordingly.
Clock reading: {"hour": 12, "minute": 5}
